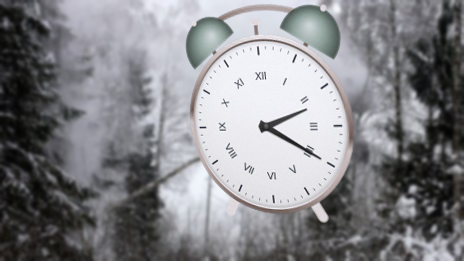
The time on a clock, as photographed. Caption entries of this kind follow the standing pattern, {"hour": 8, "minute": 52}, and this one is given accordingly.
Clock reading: {"hour": 2, "minute": 20}
